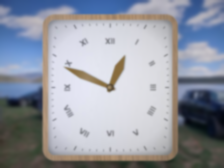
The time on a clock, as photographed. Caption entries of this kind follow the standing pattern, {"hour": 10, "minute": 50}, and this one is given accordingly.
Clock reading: {"hour": 12, "minute": 49}
